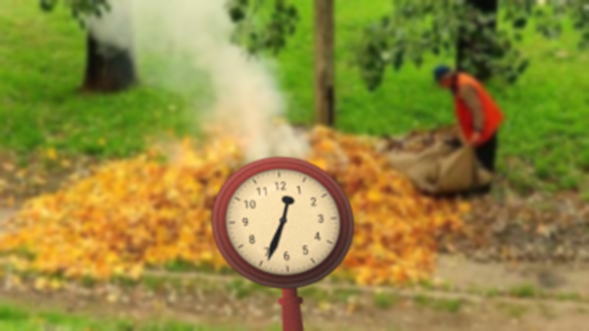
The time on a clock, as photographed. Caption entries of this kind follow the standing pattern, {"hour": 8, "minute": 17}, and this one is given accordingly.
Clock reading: {"hour": 12, "minute": 34}
